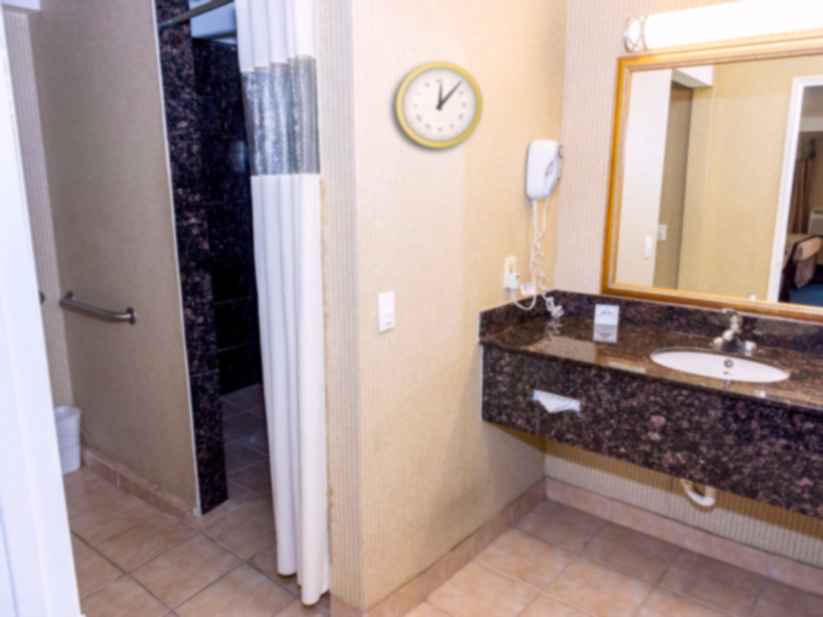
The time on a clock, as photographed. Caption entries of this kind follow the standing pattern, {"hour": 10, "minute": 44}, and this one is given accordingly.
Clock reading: {"hour": 12, "minute": 7}
